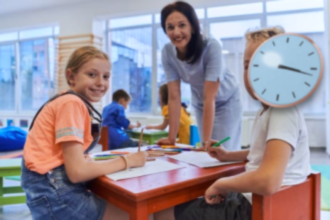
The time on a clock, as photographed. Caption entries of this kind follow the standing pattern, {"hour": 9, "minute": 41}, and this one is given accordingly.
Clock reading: {"hour": 3, "minute": 17}
